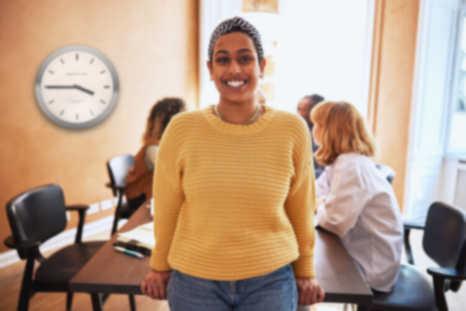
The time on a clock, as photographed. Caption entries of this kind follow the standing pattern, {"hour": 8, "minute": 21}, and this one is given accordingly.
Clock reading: {"hour": 3, "minute": 45}
